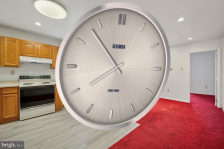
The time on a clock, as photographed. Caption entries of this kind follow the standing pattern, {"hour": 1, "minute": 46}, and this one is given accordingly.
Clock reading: {"hour": 7, "minute": 53}
